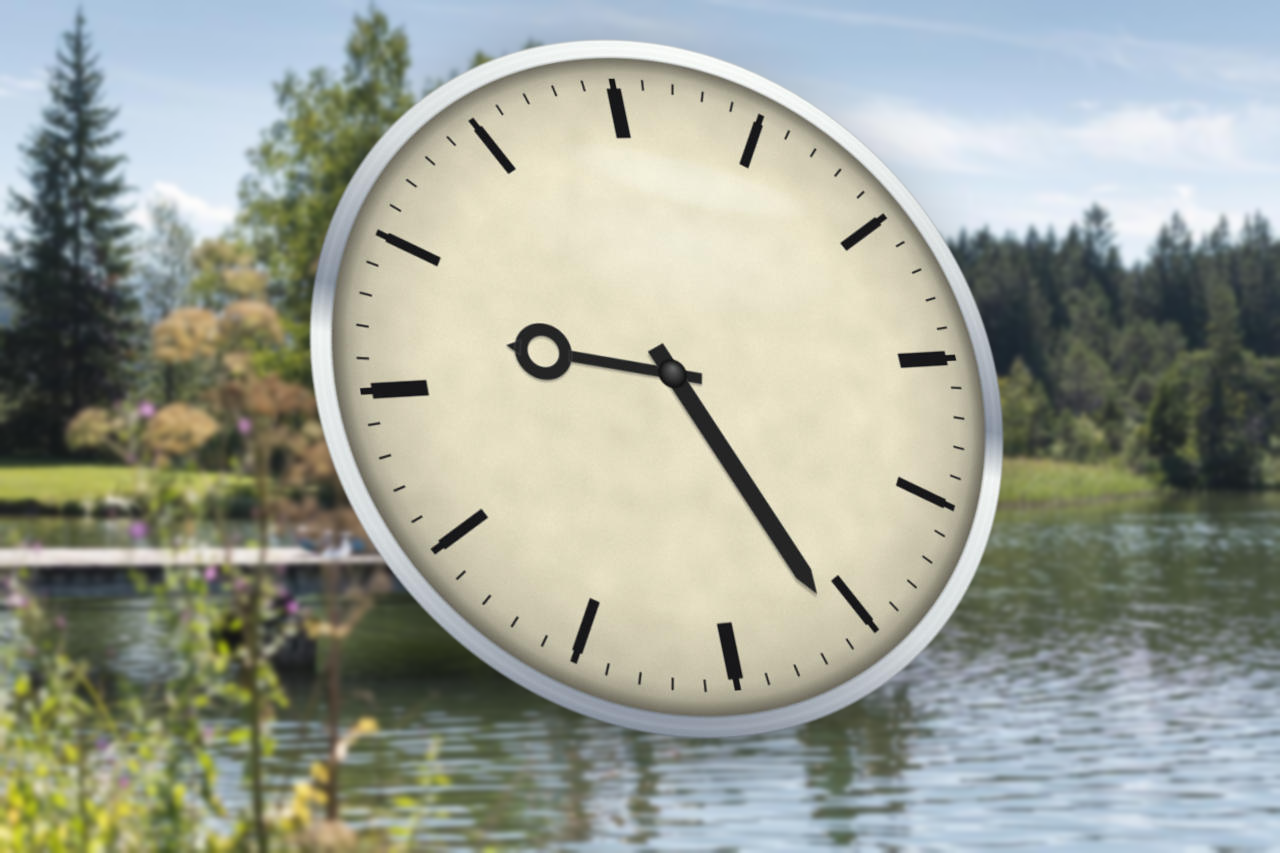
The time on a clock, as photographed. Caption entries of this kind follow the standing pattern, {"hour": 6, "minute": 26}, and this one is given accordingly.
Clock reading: {"hour": 9, "minute": 26}
